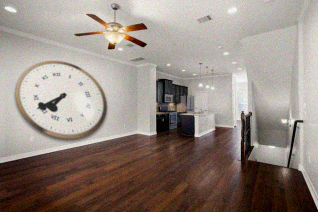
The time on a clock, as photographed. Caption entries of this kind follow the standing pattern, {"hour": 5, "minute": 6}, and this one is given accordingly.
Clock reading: {"hour": 7, "minute": 41}
